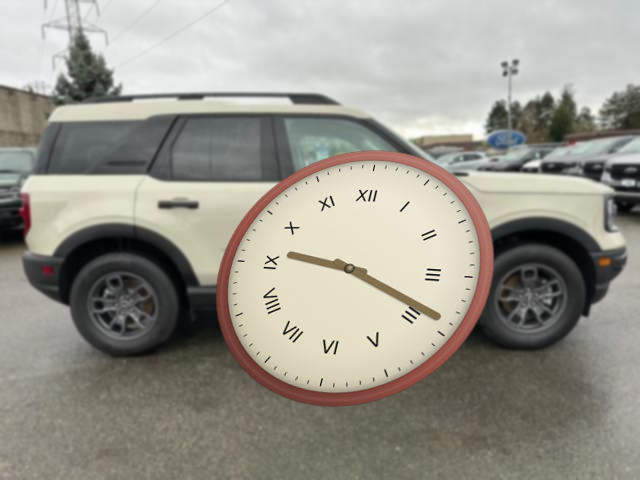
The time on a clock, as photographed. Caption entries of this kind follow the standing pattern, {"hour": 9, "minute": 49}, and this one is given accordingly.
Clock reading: {"hour": 9, "minute": 19}
